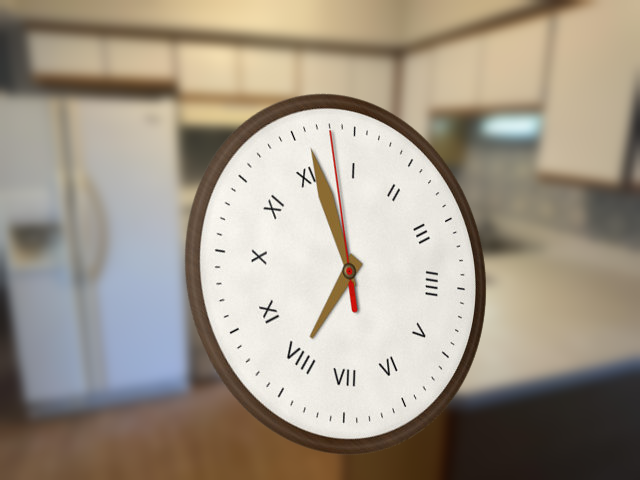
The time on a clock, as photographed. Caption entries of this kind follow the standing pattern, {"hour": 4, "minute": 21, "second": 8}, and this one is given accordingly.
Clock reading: {"hour": 8, "minute": 1, "second": 3}
